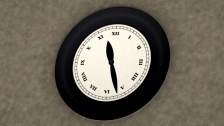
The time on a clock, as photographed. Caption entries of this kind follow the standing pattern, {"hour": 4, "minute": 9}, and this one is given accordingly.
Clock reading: {"hour": 11, "minute": 27}
